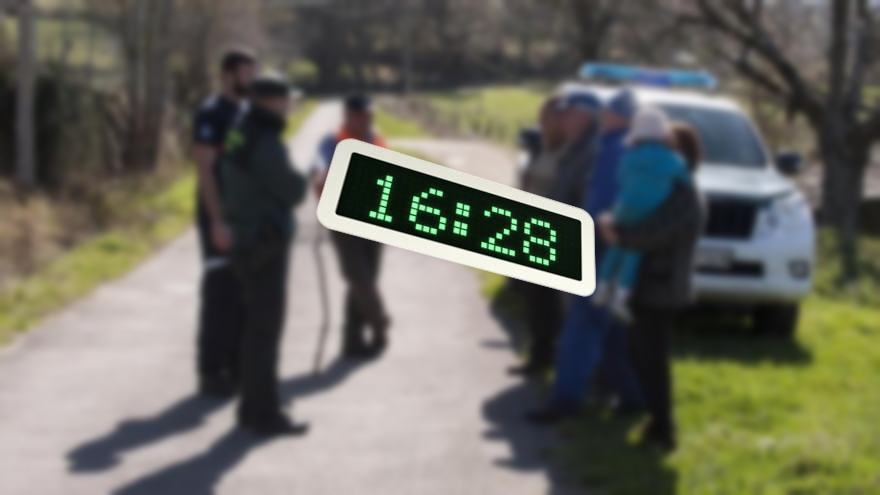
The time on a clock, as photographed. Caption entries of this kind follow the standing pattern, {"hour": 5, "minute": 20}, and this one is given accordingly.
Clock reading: {"hour": 16, "minute": 28}
